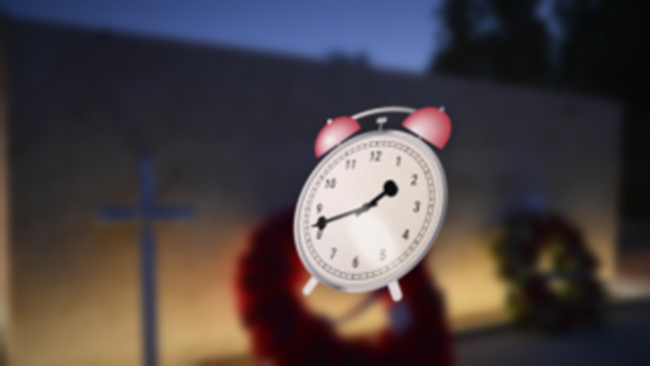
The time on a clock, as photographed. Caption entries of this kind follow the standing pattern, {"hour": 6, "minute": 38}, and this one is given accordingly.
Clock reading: {"hour": 1, "minute": 42}
